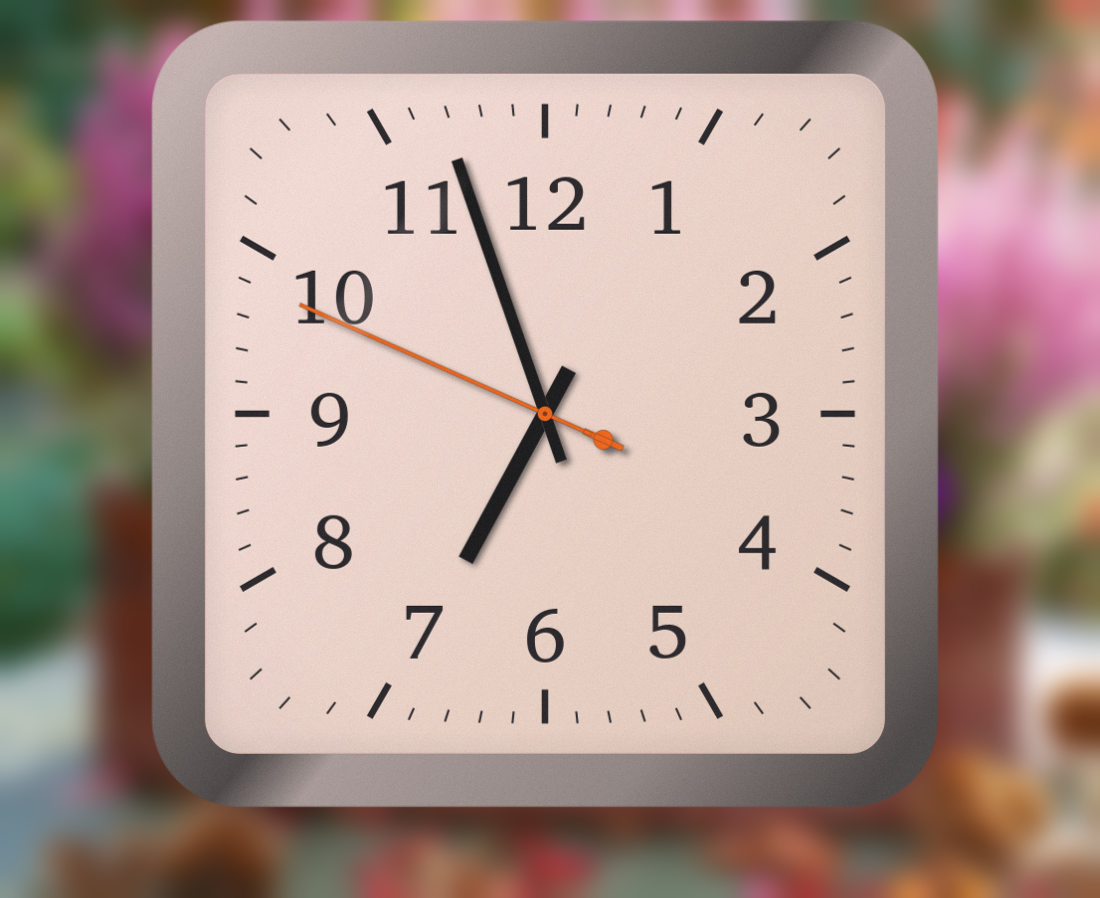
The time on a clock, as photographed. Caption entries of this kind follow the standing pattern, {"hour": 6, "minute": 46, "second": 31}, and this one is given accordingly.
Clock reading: {"hour": 6, "minute": 56, "second": 49}
